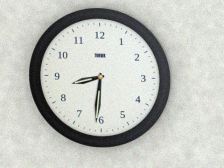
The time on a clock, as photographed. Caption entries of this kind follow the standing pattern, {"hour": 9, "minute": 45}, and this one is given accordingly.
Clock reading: {"hour": 8, "minute": 31}
